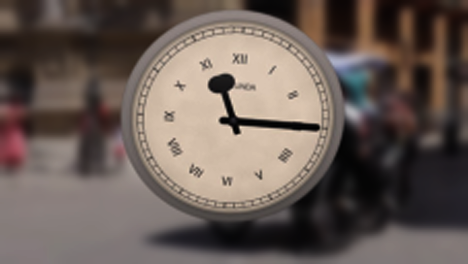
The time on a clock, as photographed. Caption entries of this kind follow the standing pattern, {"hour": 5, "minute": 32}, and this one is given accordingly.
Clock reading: {"hour": 11, "minute": 15}
